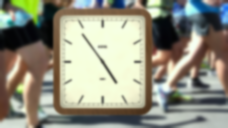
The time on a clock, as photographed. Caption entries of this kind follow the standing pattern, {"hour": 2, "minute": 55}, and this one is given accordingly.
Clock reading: {"hour": 4, "minute": 54}
